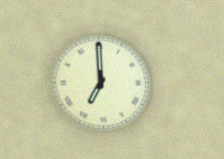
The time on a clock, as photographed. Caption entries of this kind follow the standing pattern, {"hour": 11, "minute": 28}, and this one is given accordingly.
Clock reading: {"hour": 7, "minute": 0}
